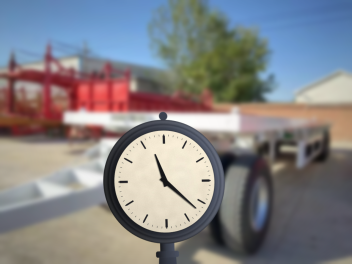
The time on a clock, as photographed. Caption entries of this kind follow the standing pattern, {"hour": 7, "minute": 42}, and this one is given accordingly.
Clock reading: {"hour": 11, "minute": 22}
